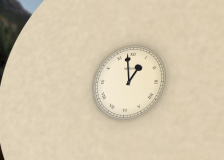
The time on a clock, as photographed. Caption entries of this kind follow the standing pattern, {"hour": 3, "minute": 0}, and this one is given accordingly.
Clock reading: {"hour": 12, "minute": 58}
